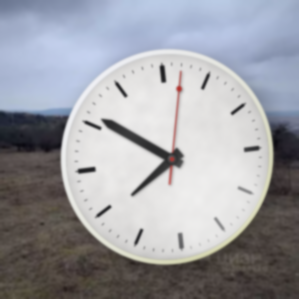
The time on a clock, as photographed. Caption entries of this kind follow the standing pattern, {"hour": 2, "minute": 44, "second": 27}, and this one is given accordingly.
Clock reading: {"hour": 7, "minute": 51, "second": 2}
